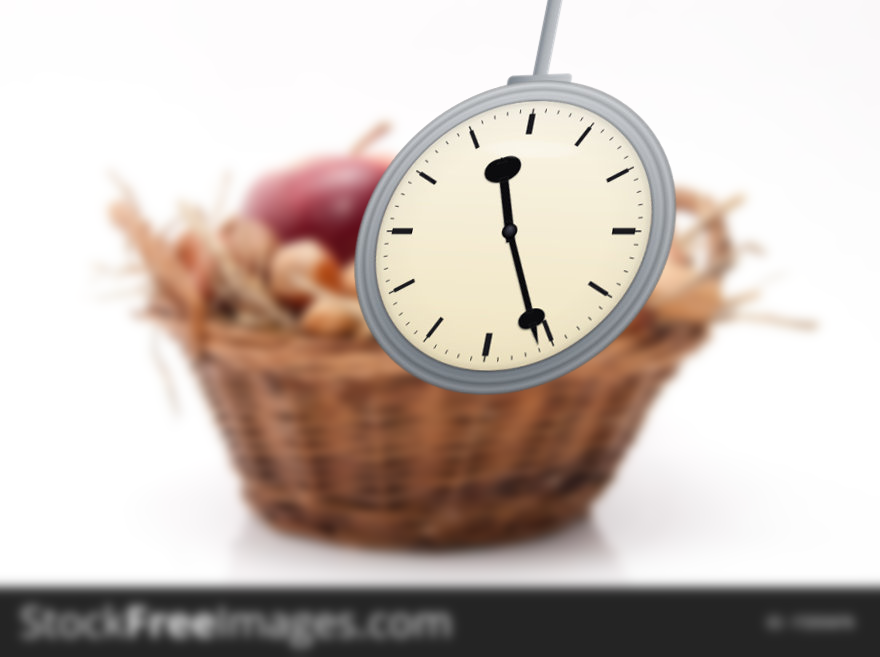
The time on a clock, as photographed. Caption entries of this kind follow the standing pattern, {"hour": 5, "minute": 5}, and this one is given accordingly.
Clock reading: {"hour": 11, "minute": 26}
